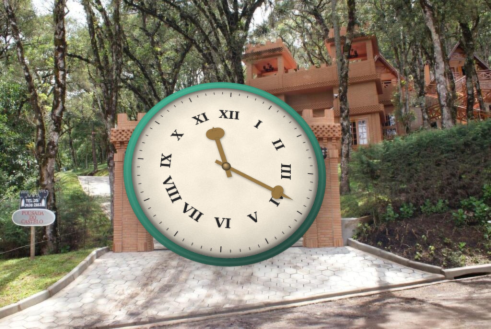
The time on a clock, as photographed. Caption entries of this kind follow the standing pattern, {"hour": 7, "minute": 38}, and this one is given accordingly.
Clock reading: {"hour": 11, "minute": 19}
